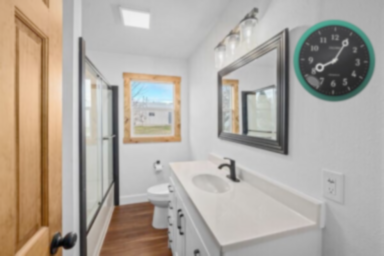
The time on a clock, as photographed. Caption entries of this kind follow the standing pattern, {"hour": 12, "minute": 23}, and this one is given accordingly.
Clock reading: {"hour": 8, "minute": 5}
